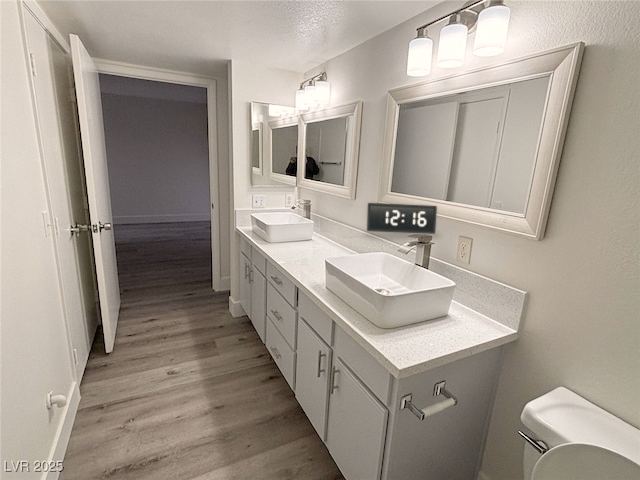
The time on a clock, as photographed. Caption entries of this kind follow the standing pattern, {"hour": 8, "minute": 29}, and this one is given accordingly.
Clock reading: {"hour": 12, "minute": 16}
